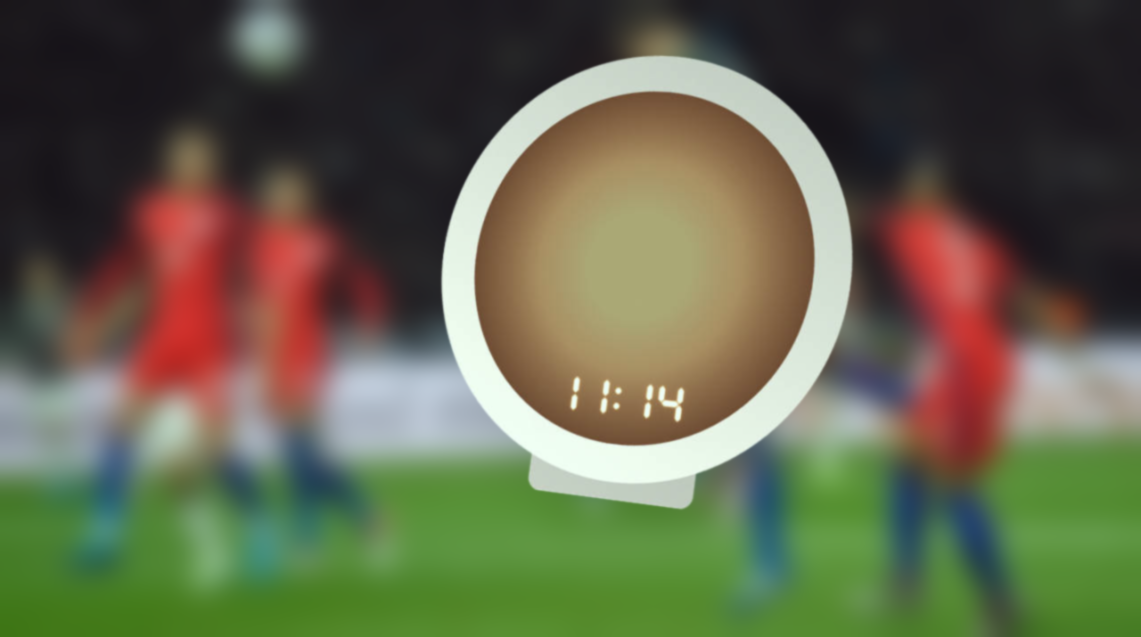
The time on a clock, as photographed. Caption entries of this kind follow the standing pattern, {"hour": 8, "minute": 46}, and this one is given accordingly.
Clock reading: {"hour": 11, "minute": 14}
